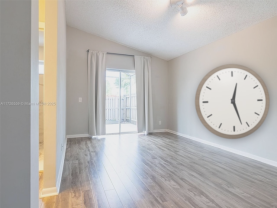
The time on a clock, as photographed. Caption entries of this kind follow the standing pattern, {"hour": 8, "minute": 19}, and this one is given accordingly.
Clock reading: {"hour": 12, "minute": 27}
